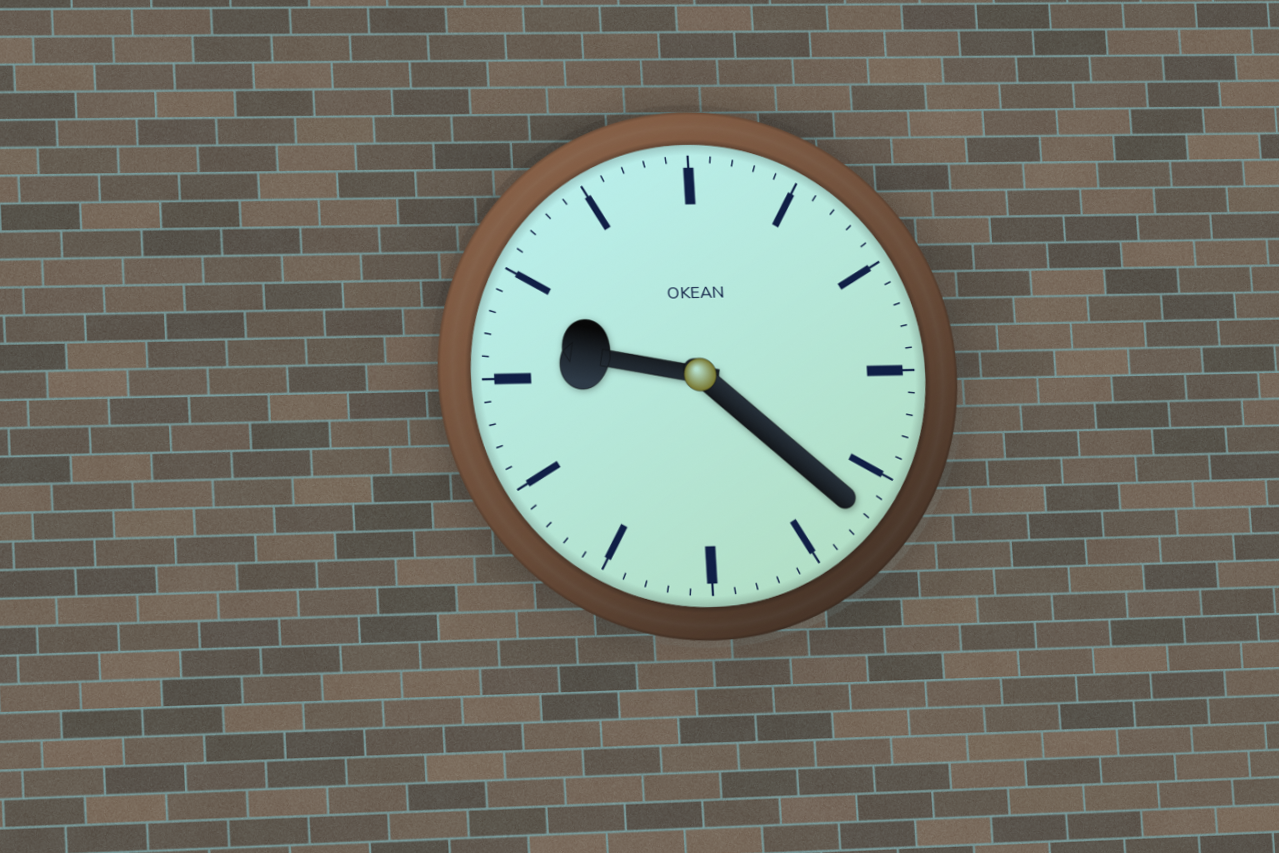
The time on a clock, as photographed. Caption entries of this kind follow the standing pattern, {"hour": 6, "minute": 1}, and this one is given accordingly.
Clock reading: {"hour": 9, "minute": 22}
